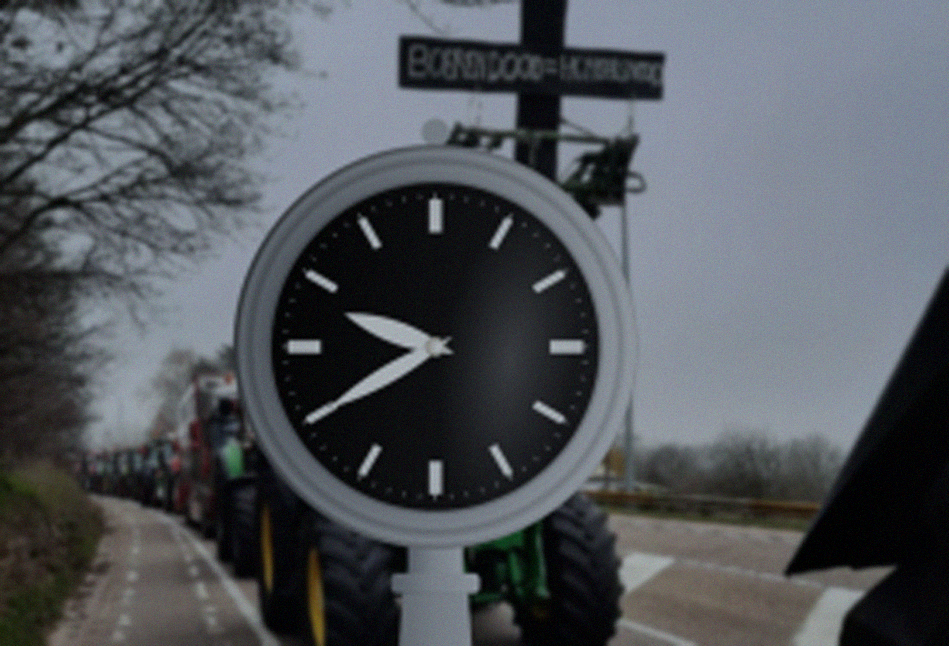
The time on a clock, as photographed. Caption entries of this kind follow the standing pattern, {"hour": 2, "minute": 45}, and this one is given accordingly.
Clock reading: {"hour": 9, "minute": 40}
